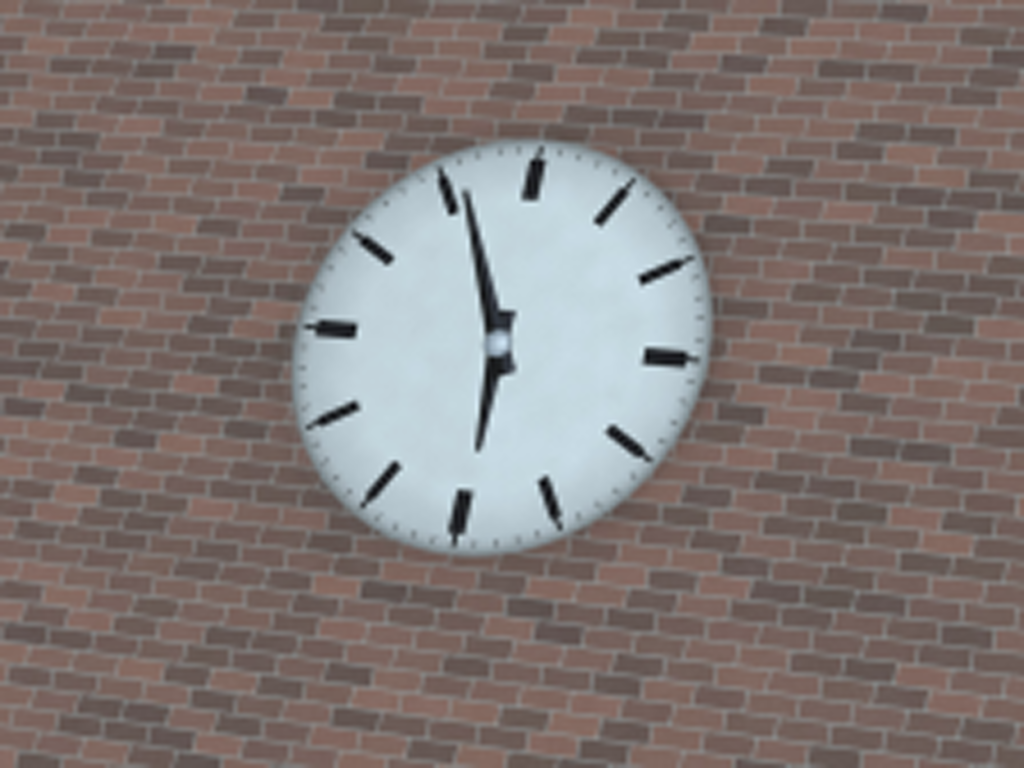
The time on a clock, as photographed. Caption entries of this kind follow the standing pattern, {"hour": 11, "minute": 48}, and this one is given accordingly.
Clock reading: {"hour": 5, "minute": 56}
